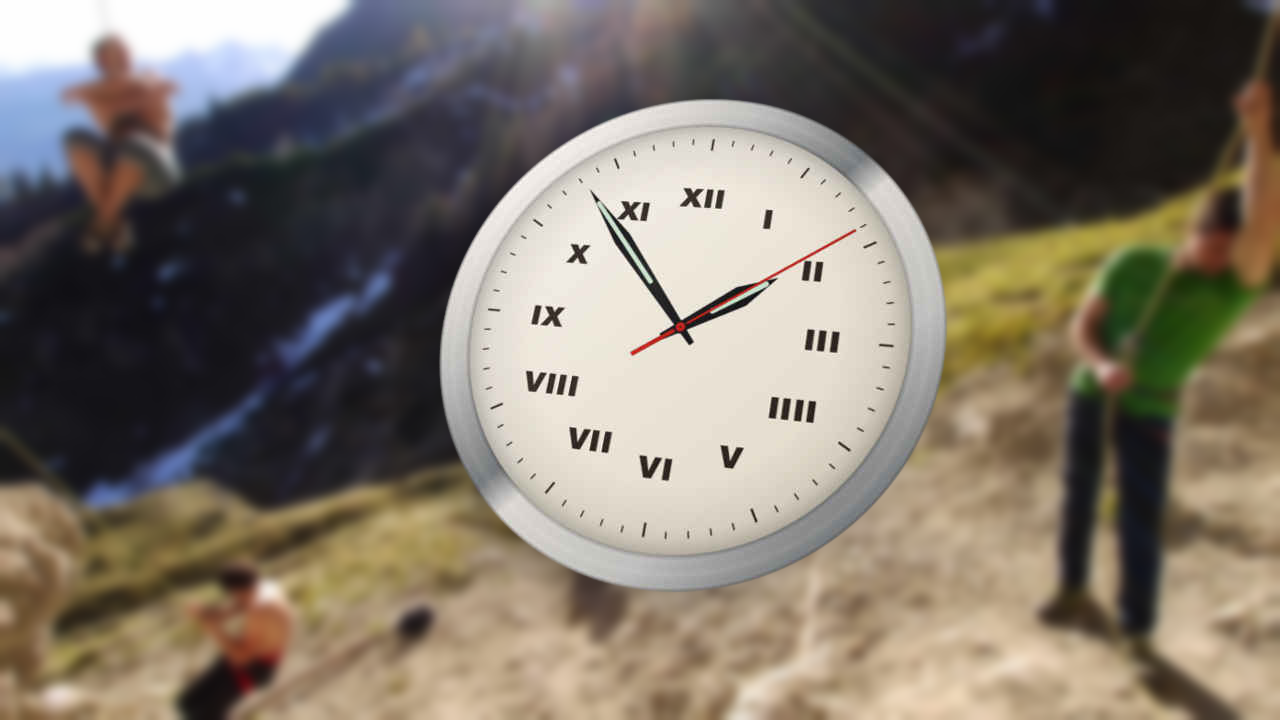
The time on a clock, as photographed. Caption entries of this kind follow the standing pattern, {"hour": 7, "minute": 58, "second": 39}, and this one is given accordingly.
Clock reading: {"hour": 1, "minute": 53, "second": 9}
